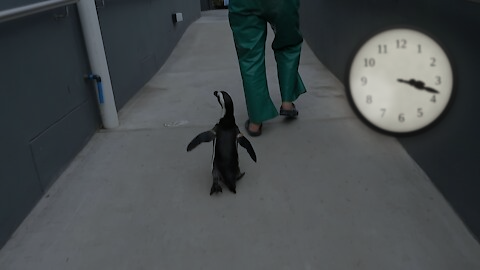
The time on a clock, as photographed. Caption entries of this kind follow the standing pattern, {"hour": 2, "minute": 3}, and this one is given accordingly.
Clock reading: {"hour": 3, "minute": 18}
